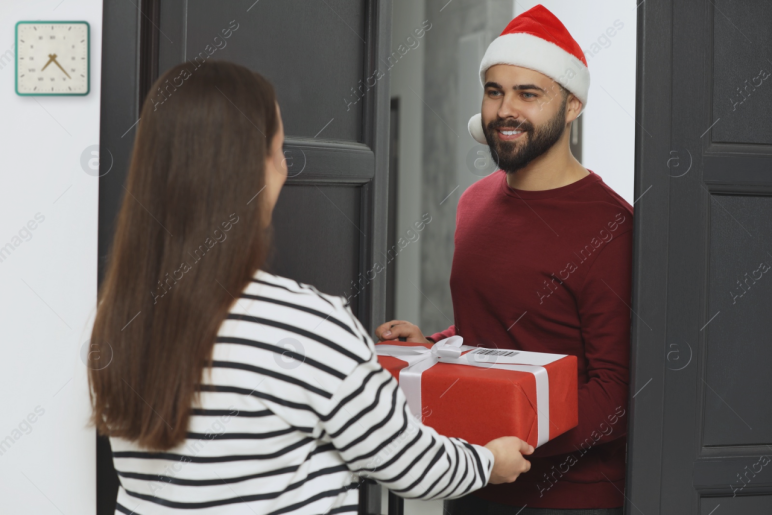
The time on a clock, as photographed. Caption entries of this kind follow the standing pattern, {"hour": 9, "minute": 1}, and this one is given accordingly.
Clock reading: {"hour": 7, "minute": 23}
